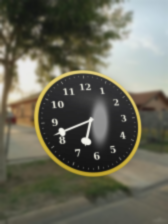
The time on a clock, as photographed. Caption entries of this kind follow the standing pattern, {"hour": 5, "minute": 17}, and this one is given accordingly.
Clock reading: {"hour": 6, "minute": 42}
